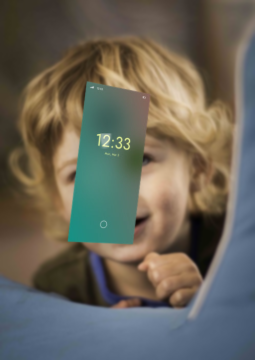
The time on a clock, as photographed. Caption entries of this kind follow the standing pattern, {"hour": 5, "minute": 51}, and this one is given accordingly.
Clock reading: {"hour": 12, "minute": 33}
